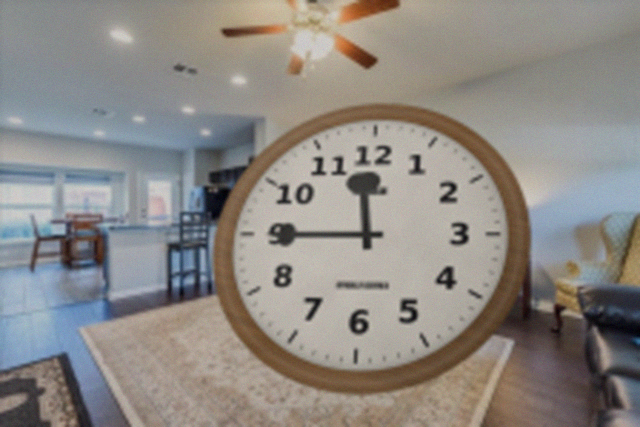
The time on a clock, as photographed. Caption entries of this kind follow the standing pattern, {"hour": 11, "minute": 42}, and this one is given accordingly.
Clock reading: {"hour": 11, "minute": 45}
